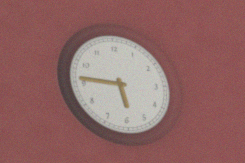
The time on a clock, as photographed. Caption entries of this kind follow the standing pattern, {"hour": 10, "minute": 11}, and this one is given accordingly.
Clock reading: {"hour": 5, "minute": 46}
